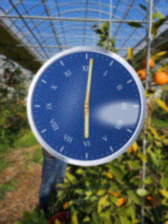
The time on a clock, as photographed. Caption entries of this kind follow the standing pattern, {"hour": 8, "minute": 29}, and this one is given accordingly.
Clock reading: {"hour": 6, "minute": 1}
